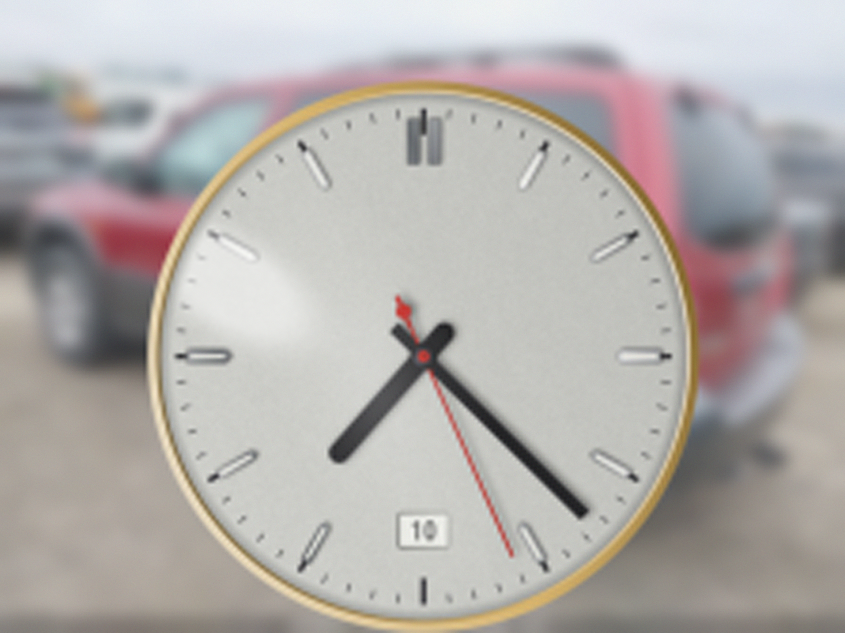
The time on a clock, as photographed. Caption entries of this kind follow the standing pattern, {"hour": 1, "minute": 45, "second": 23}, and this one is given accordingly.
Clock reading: {"hour": 7, "minute": 22, "second": 26}
